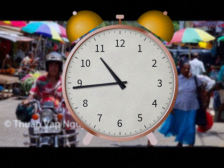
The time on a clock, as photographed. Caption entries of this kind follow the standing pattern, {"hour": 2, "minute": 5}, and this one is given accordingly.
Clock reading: {"hour": 10, "minute": 44}
